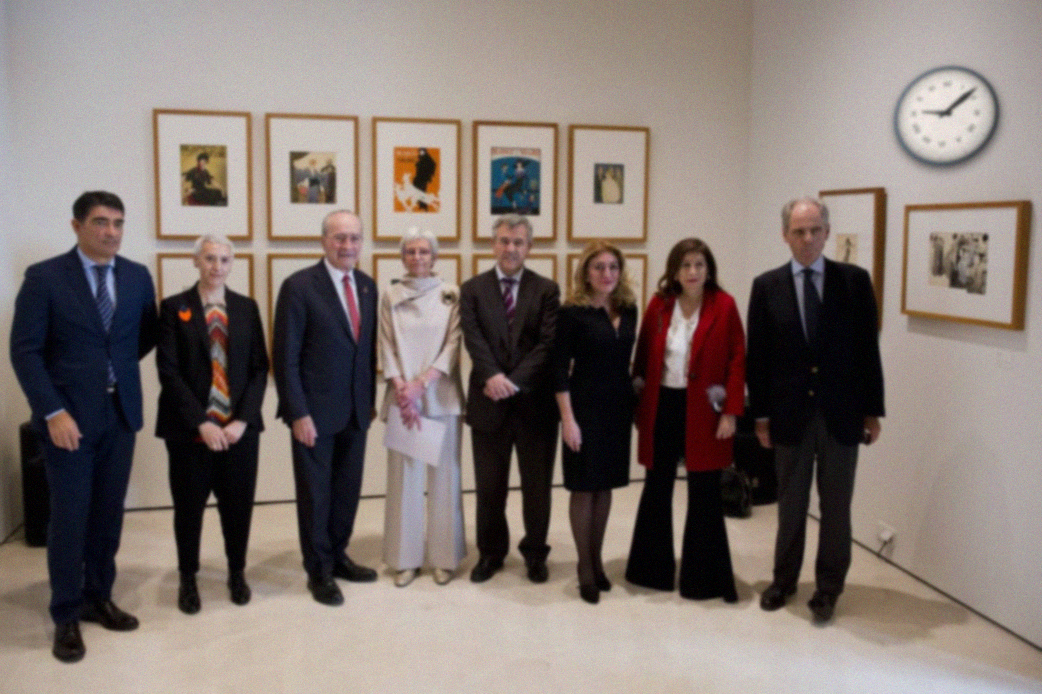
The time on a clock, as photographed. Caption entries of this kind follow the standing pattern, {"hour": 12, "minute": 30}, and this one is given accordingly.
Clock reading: {"hour": 9, "minute": 8}
